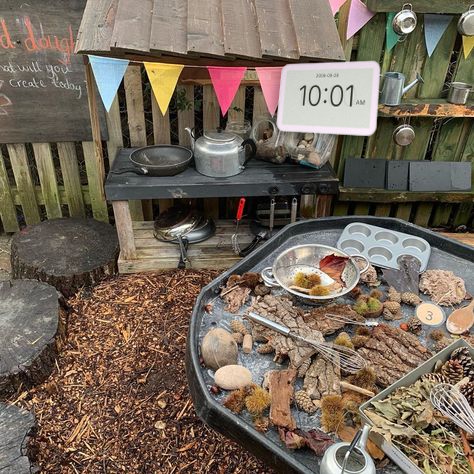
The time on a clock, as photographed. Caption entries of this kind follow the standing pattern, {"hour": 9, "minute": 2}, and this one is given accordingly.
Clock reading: {"hour": 10, "minute": 1}
